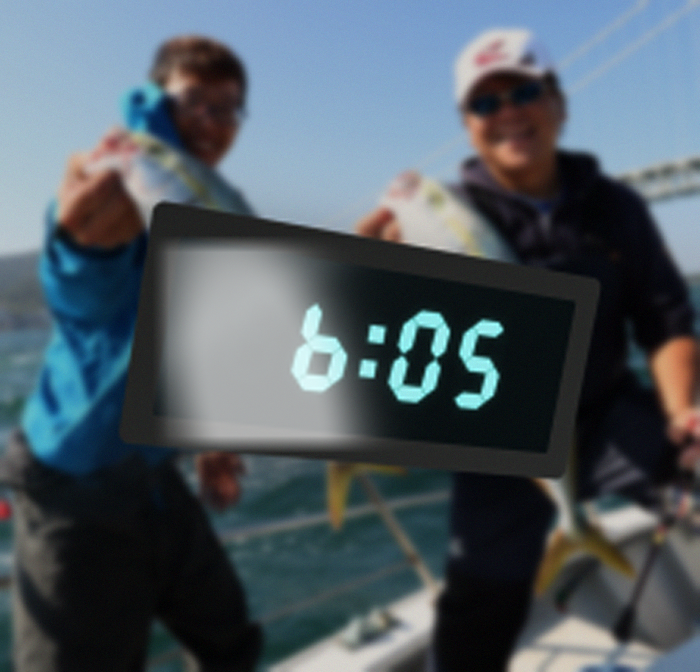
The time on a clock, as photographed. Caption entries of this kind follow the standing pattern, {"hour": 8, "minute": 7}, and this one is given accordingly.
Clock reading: {"hour": 6, "minute": 5}
